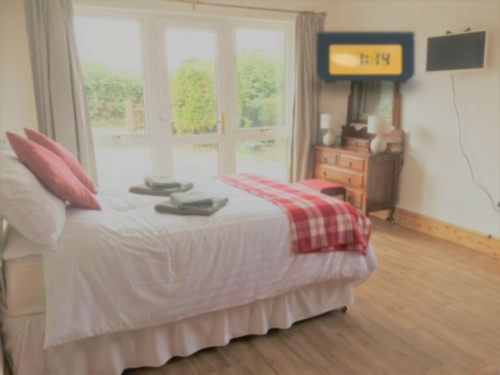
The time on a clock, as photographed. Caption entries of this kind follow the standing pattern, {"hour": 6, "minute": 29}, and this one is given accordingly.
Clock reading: {"hour": 1, "minute": 14}
